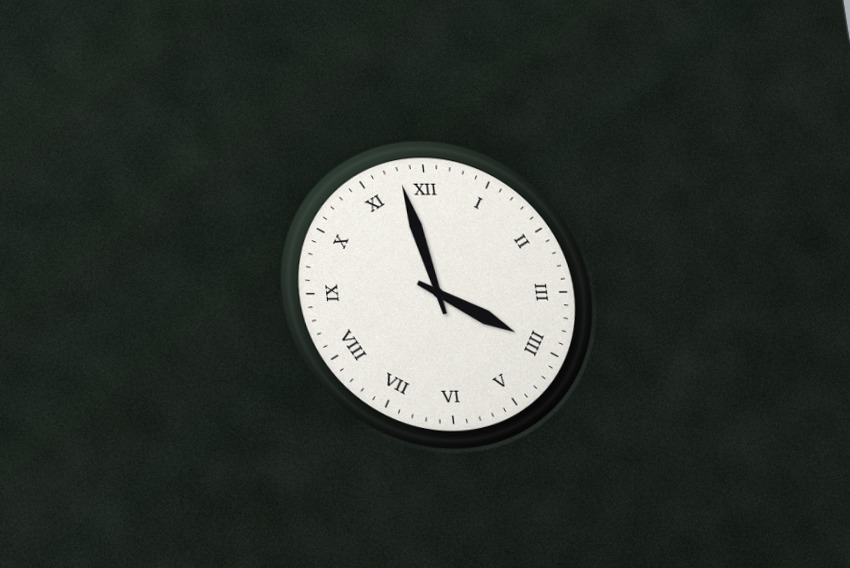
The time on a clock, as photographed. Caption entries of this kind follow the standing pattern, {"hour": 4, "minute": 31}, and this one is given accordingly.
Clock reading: {"hour": 3, "minute": 58}
